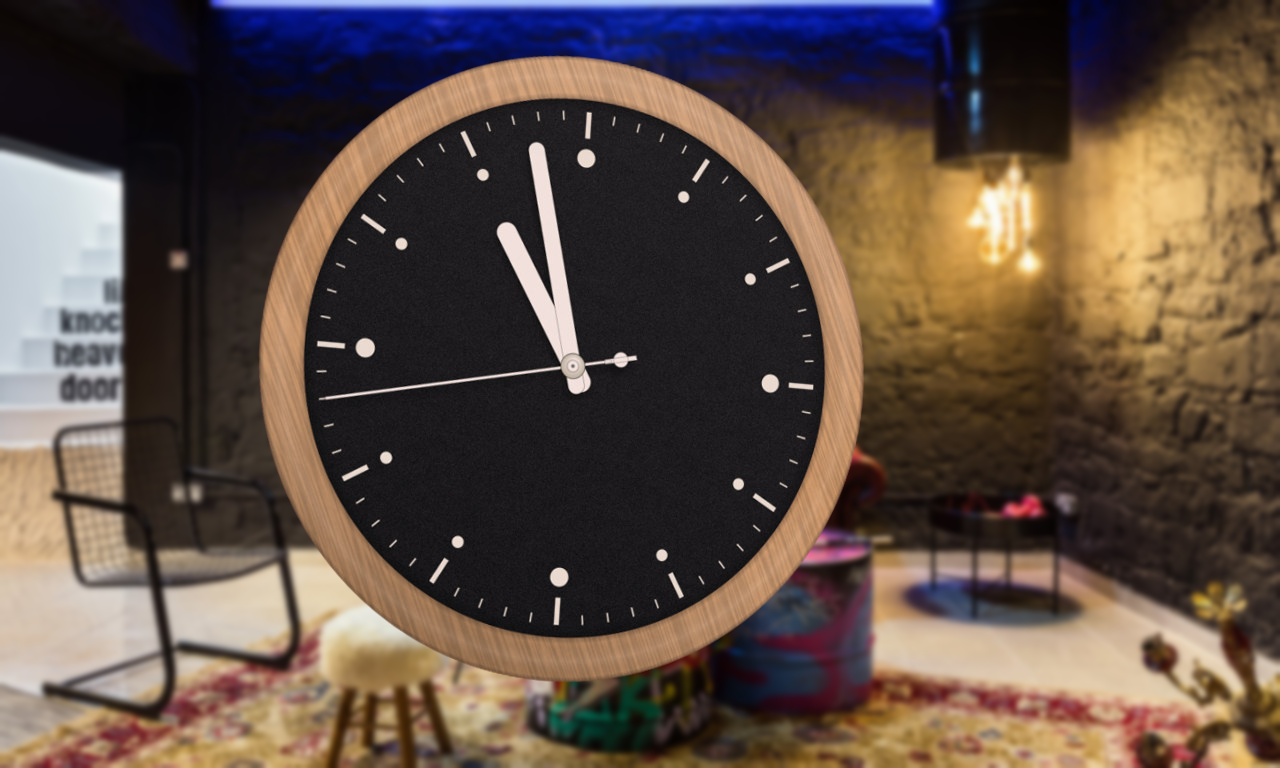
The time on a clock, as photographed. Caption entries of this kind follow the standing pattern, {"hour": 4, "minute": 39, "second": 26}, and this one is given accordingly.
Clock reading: {"hour": 10, "minute": 57, "second": 43}
